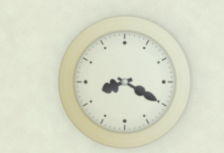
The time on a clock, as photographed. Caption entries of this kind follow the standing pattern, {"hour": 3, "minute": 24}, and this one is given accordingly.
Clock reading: {"hour": 8, "minute": 20}
